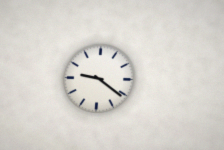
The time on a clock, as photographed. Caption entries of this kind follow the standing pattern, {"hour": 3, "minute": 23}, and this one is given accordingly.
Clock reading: {"hour": 9, "minute": 21}
